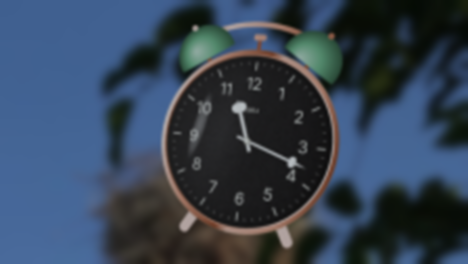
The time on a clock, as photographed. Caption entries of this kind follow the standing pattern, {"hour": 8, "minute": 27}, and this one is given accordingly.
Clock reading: {"hour": 11, "minute": 18}
